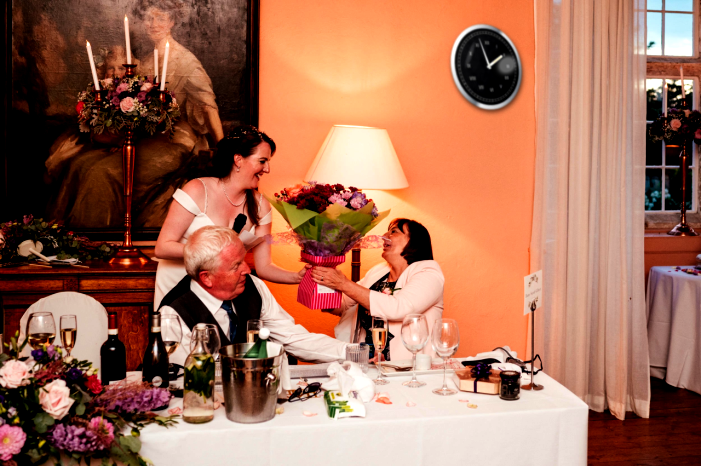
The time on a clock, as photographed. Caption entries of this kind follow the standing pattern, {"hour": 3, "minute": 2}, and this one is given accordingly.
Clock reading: {"hour": 1, "minute": 57}
